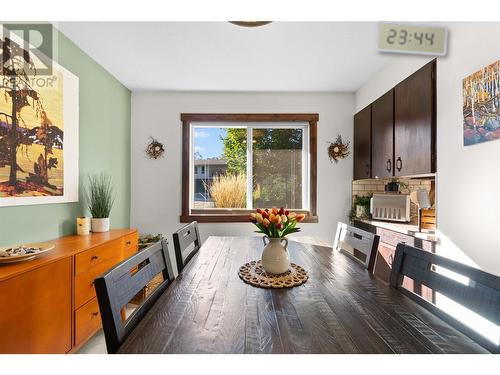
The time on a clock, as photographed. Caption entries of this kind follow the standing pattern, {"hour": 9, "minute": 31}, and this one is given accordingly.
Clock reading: {"hour": 23, "minute": 44}
